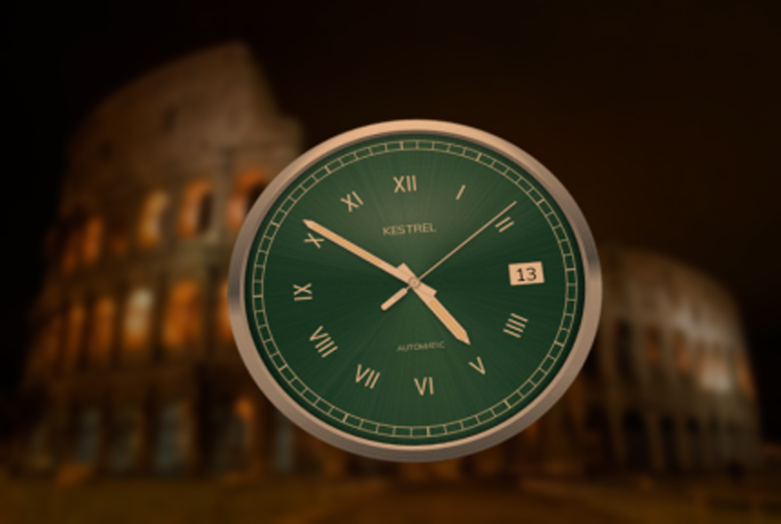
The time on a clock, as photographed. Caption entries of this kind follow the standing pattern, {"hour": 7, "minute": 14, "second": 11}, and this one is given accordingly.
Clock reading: {"hour": 4, "minute": 51, "second": 9}
